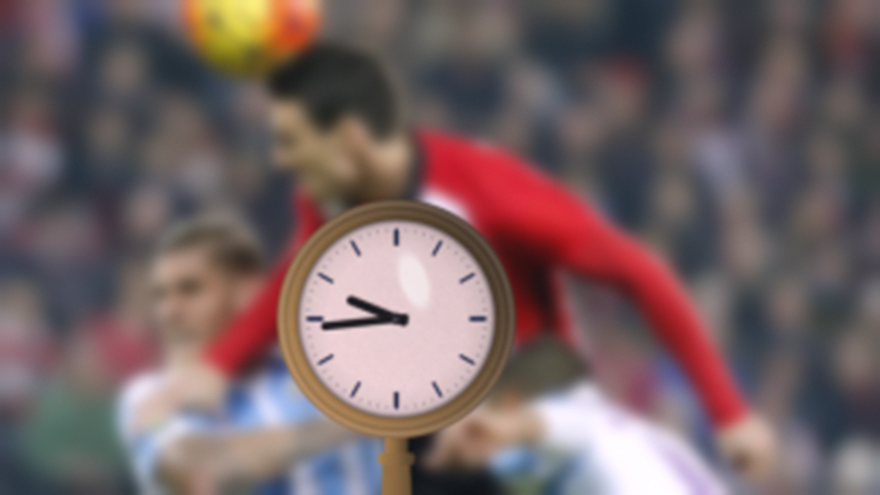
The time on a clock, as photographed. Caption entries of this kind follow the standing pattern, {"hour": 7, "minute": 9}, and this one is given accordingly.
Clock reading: {"hour": 9, "minute": 44}
